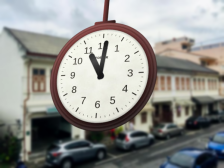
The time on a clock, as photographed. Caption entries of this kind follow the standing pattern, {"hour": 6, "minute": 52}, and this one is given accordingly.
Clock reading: {"hour": 11, "minute": 1}
